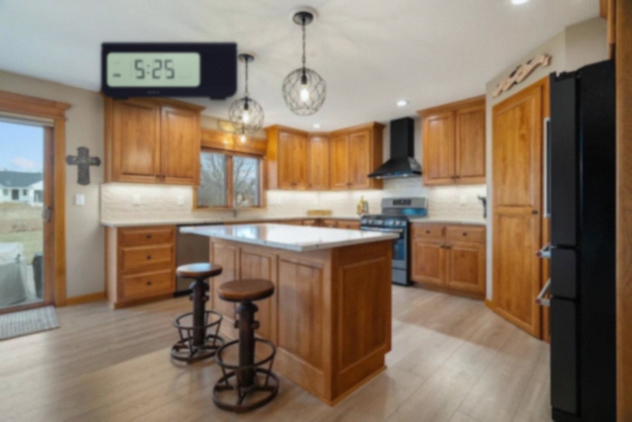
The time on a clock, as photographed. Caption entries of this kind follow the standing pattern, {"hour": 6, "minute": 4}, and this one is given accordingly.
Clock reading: {"hour": 5, "minute": 25}
